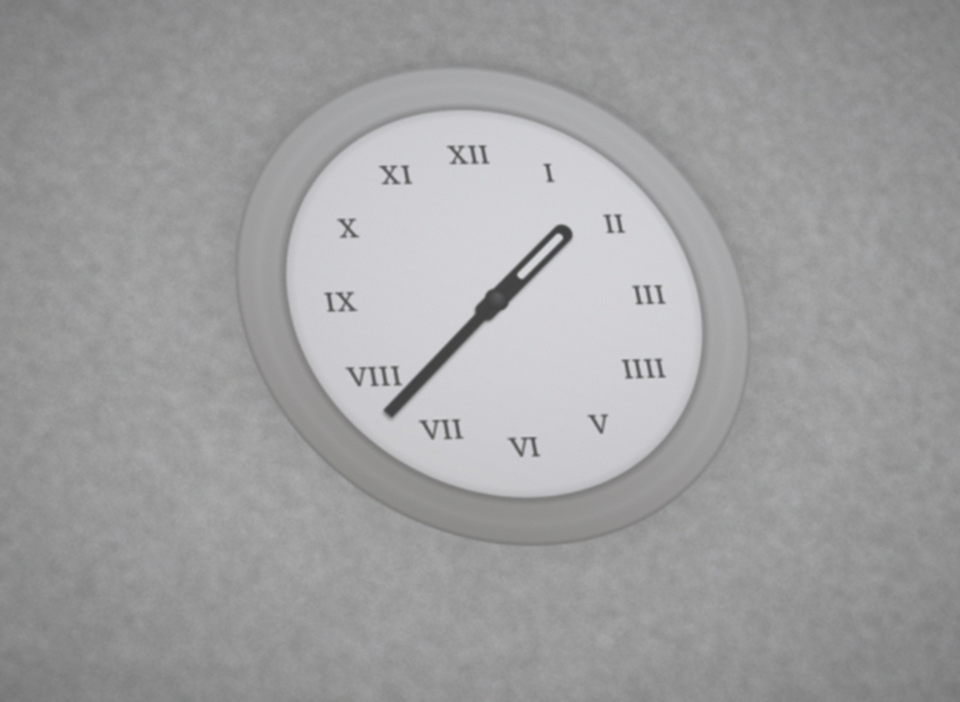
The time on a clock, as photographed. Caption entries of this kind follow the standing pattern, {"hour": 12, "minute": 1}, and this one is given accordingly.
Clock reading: {"hour": 1, "minute": 38}
